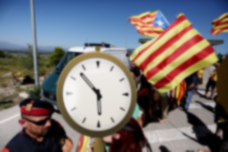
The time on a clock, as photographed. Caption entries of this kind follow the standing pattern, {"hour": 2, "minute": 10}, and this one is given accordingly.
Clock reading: {"hour": 5, "minute": 53}
